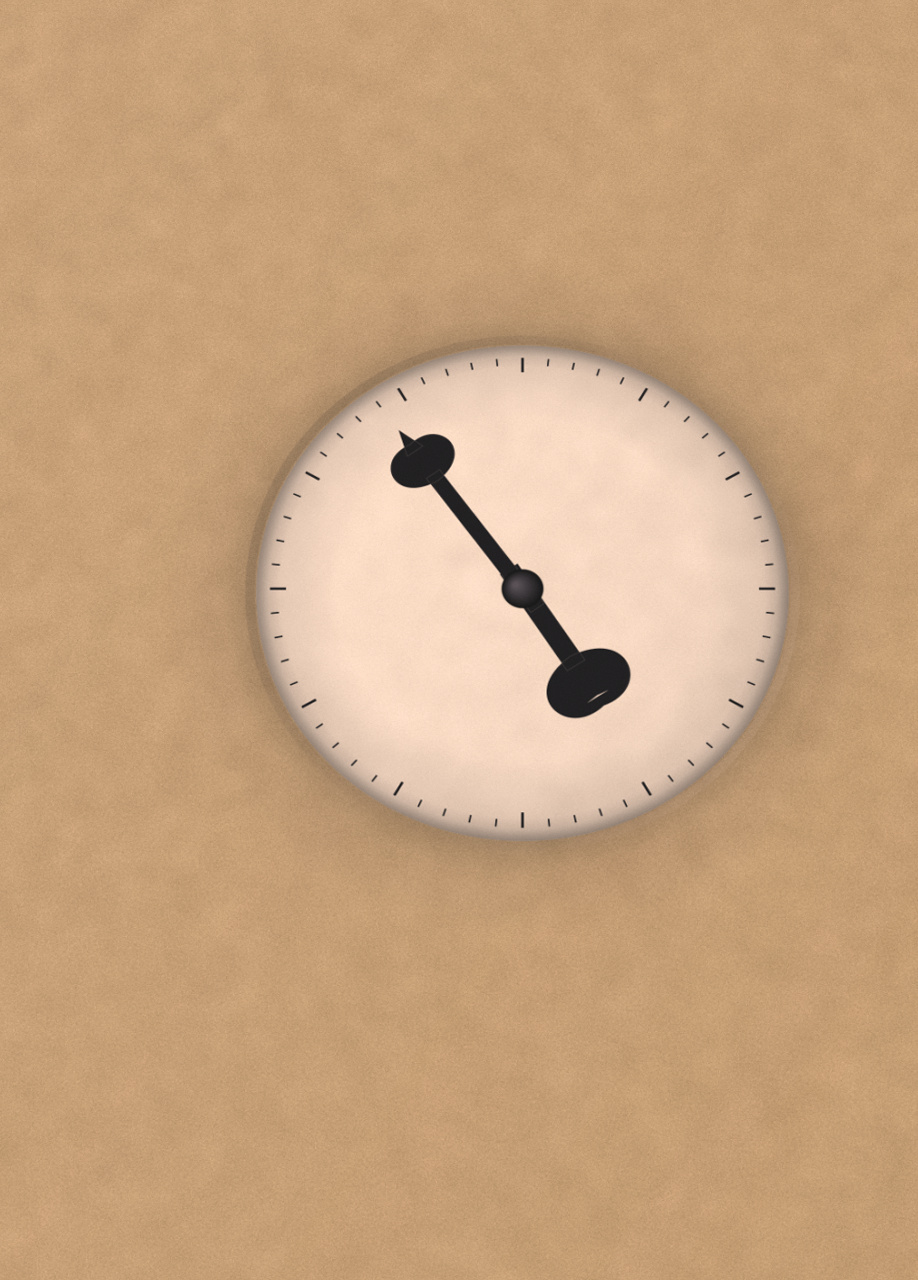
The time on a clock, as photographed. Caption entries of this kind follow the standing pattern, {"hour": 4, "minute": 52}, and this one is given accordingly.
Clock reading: {"hour": 4, "minute": 54}
